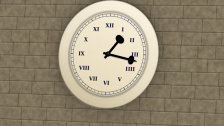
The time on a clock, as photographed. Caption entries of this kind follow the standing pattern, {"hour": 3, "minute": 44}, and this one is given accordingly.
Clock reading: {"hour": 1, "minute": 17}
